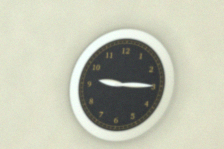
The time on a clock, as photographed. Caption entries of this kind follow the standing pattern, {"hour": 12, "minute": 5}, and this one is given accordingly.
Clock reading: {"hour": 9, "minute": 15}
